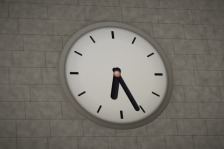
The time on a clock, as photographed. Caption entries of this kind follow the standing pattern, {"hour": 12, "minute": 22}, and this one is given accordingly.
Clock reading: {"hour": 6, "minute": 26}
